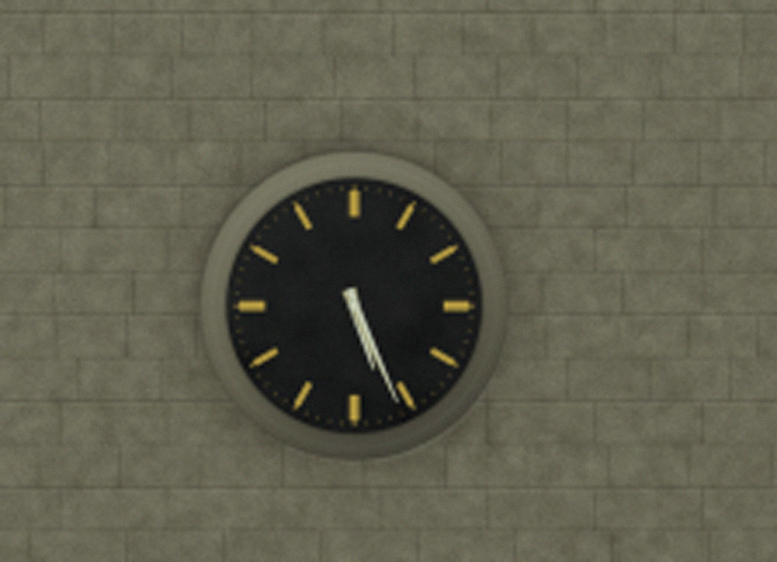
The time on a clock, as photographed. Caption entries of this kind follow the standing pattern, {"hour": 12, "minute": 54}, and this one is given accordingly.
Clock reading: {"hour": 5, "minute": 26}
